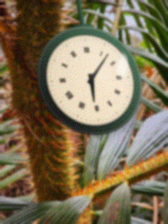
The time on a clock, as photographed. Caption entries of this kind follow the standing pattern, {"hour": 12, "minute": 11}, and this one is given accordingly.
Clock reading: {"hour": 6, "minute": 7}
